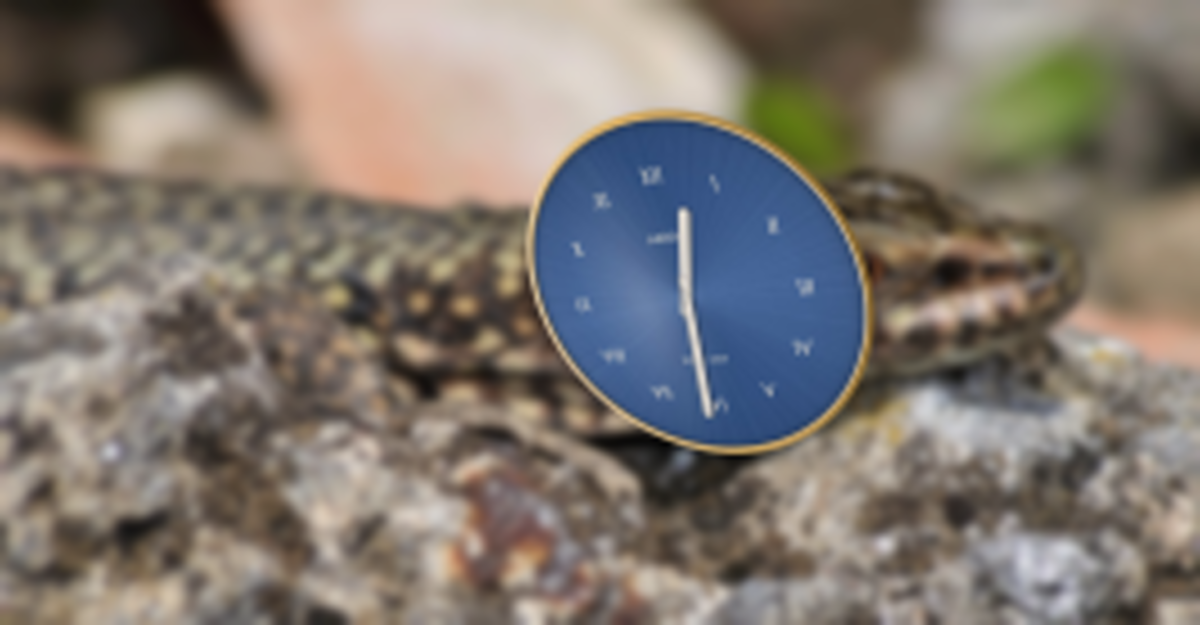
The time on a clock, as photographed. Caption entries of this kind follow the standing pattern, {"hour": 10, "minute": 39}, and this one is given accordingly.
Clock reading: {"hour": 12, "minute": 31}
